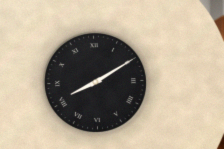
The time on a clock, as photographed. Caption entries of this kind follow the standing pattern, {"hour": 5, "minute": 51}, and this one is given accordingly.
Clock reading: {"hour": 8, "minute": 10}
